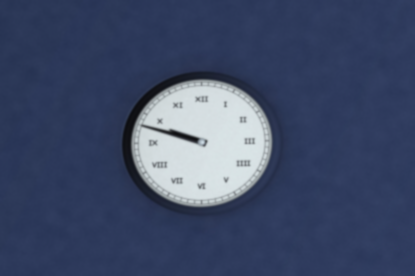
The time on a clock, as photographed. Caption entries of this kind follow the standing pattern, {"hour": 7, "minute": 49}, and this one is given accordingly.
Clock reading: {"hour": 9, "minute": 48}
